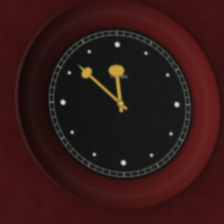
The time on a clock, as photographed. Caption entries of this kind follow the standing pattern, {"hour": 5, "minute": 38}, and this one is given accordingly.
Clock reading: {"hour": 11, "minute": 52}
